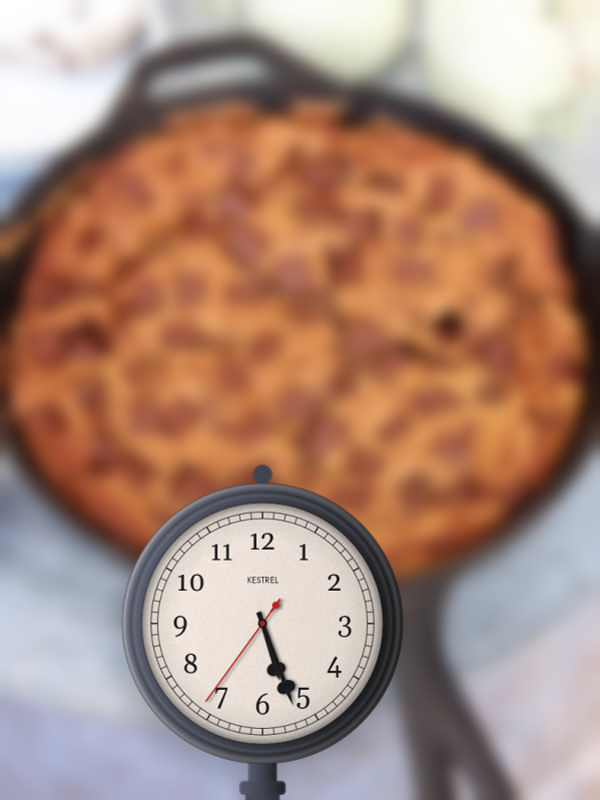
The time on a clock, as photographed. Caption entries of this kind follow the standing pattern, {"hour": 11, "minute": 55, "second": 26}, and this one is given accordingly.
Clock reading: {"hour": 5, "minute": 26, "second": 36}
